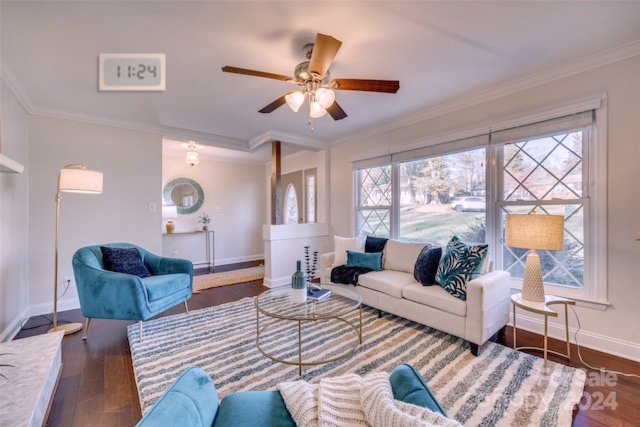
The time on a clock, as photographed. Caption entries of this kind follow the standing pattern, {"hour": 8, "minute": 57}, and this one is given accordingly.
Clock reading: {"hour": 11, "minute": 24}
